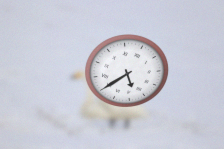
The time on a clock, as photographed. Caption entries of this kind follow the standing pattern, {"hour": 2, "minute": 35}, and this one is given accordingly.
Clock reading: {"hour": 4, "minute": 35}
